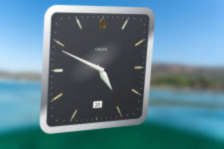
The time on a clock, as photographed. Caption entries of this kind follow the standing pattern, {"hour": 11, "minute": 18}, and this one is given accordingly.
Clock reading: {"hour": 4, "minute": 49}
